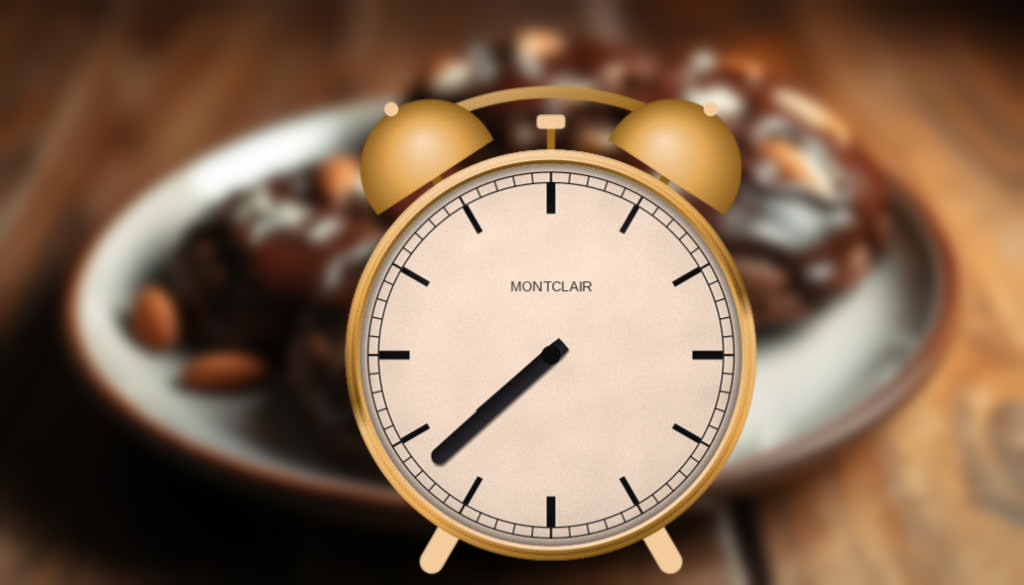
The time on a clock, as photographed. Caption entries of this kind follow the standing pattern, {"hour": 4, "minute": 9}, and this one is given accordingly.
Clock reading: {"hour": 7, "minute": 38}
